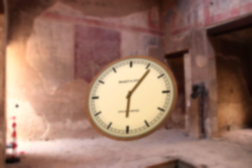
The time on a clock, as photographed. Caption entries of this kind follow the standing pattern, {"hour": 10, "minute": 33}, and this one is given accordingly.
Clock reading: {"hour": 6, "minute": 6}
